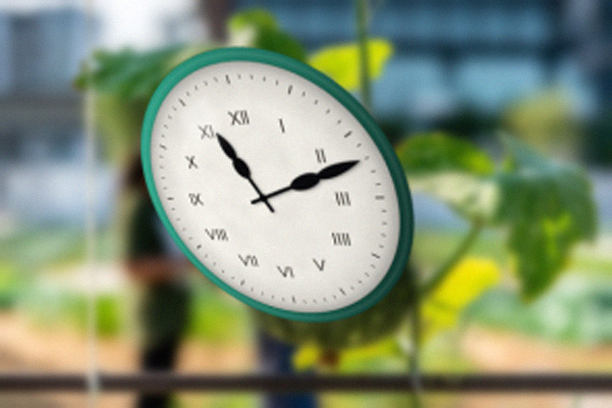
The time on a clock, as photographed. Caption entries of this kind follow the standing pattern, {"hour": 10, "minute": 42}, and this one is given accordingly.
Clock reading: {"hour": 11, "minute": 12}
